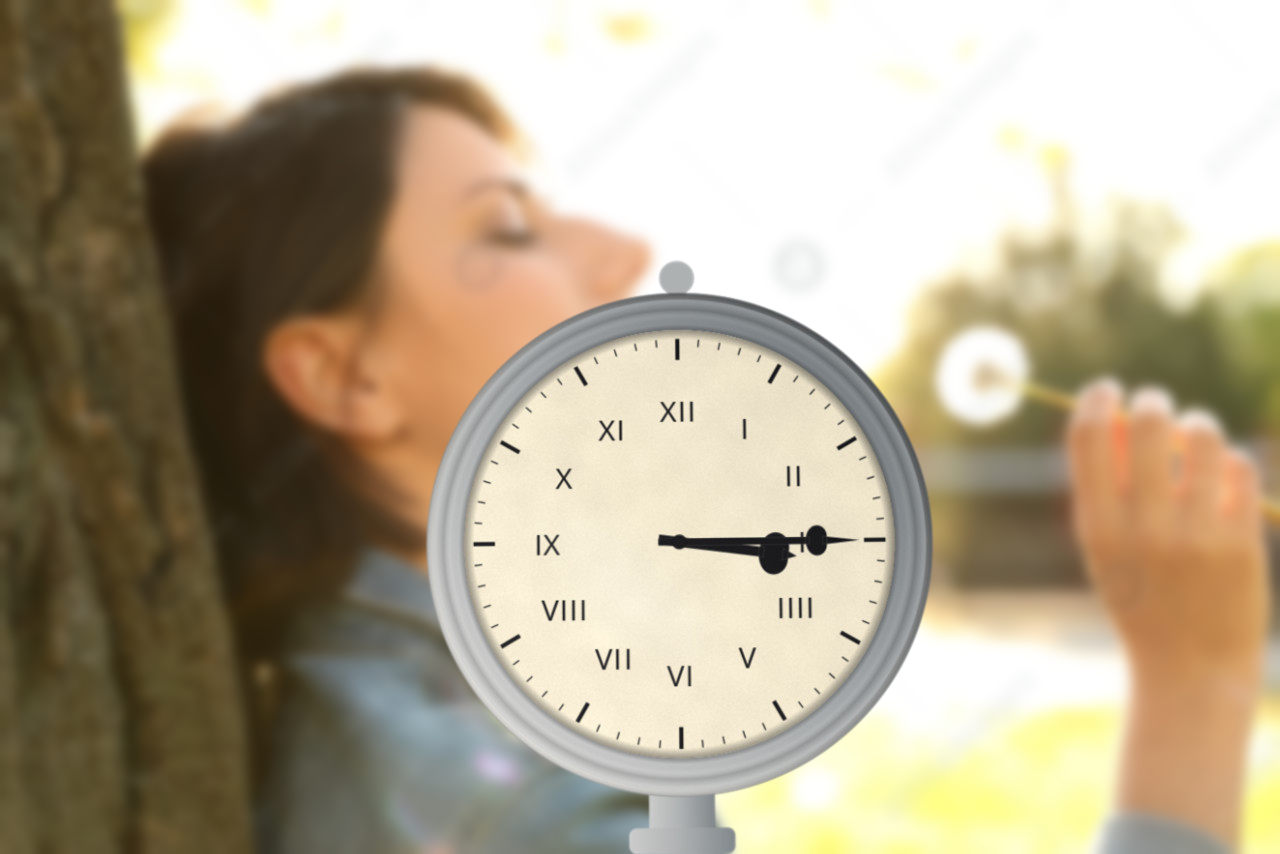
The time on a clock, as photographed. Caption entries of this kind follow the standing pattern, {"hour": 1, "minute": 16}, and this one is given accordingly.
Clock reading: {"hour": 3, "minute": 15}
